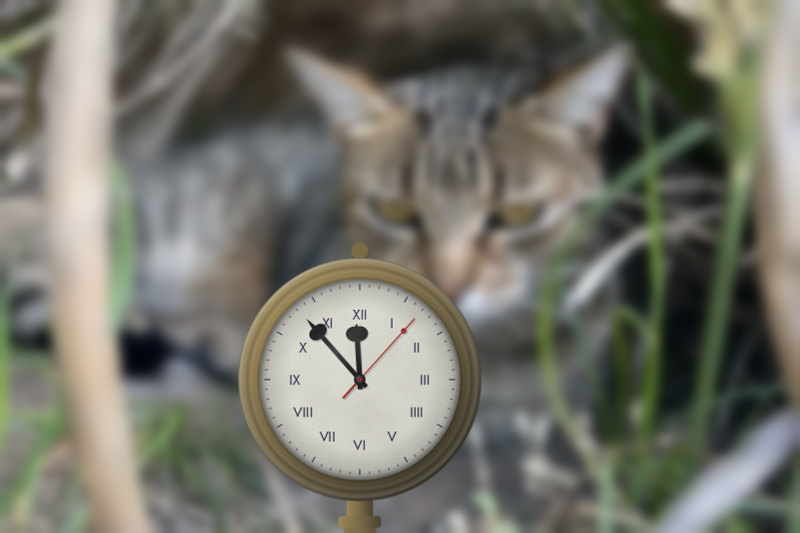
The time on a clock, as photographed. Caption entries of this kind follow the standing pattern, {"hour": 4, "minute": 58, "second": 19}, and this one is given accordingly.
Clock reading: {"hour": 11, "minute": 53, "second": 7}
